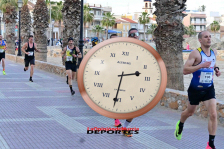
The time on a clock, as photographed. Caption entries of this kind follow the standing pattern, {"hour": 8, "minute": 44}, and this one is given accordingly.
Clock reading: {"hour": 2, "minute": 31}
